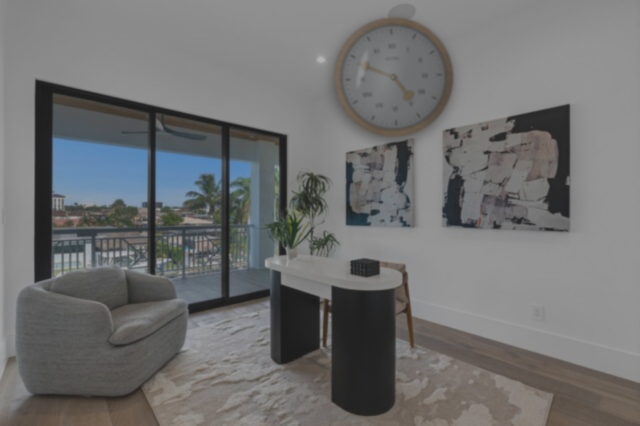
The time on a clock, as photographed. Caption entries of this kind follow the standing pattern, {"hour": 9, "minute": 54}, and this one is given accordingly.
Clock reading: {"hour": 4, "minute": 49}
